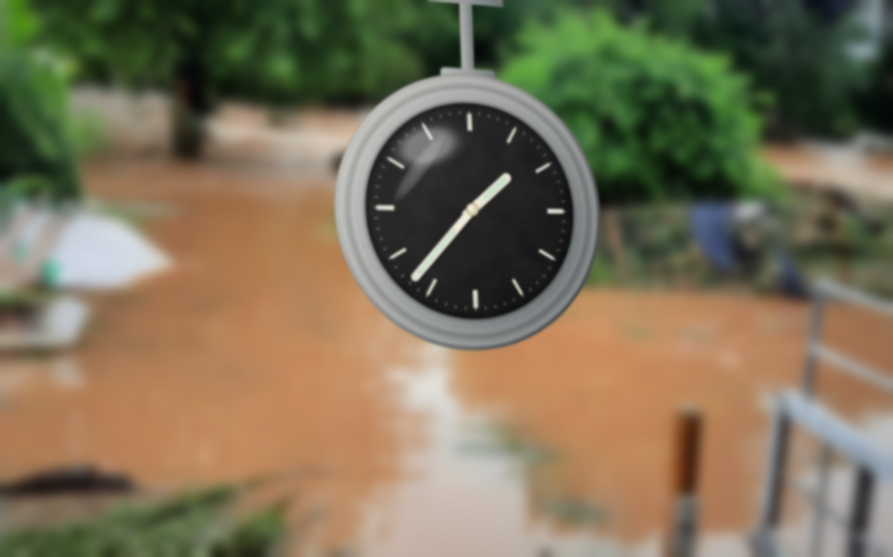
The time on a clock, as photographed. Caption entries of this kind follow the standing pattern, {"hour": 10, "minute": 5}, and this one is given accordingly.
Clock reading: {"hour": 1, "minute": 37}
